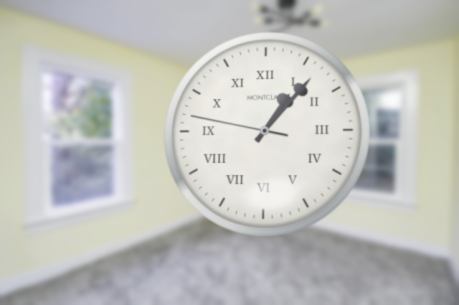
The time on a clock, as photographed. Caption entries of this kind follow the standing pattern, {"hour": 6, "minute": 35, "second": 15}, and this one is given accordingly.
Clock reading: {"hour": 1, "minute": 6, "second": 47}
